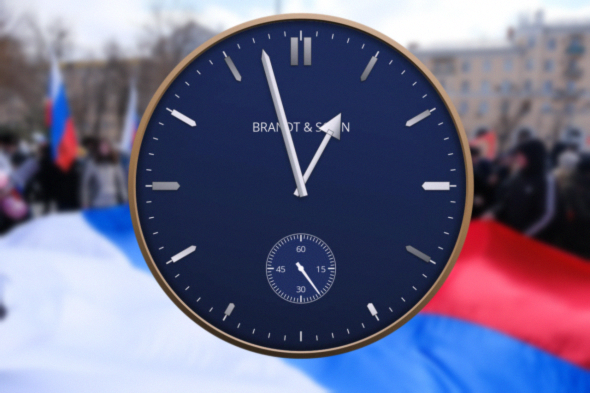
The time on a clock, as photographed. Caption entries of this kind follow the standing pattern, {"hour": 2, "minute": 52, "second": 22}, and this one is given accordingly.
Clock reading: {"hour": 12, "minute": 57, "second": 24}
